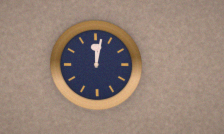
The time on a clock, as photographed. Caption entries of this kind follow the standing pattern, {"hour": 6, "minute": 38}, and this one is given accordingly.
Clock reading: {"hour": 12, "minute": 2}
